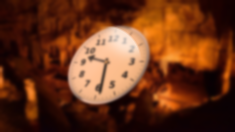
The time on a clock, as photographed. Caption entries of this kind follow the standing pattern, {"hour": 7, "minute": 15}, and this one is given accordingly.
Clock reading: {"hour": 9, "minute": 29}
